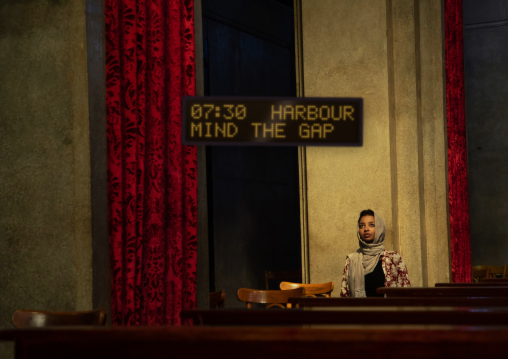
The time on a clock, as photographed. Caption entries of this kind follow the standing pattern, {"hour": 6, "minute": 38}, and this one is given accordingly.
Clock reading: {"hour": 7, "minute": 30}
